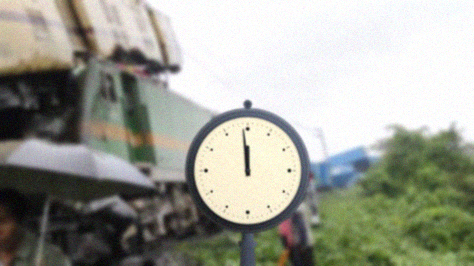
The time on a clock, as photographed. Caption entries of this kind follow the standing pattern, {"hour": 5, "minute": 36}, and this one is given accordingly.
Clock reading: {"hour": 11, "minute": 59}
